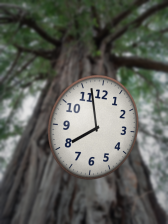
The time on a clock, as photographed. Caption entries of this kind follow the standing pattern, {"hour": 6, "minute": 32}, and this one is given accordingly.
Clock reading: {"hour": 7, "minute": 57}
